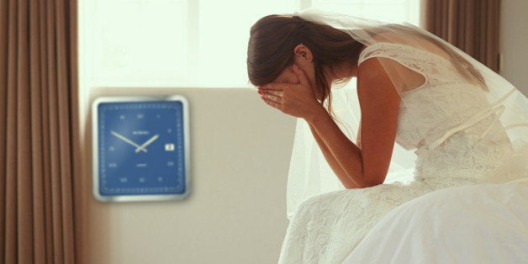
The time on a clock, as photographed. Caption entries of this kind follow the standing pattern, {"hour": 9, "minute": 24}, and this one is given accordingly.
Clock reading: {"hour": 1, "minute": 50}
